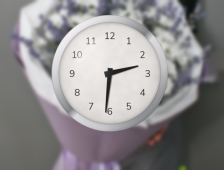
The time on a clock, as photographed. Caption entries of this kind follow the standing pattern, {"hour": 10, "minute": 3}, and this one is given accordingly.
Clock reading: {"hour": 2, "minute": 31}
